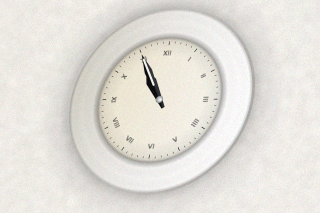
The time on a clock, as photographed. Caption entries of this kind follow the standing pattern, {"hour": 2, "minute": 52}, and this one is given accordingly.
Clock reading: {"hour": 10, "minute": 55}
